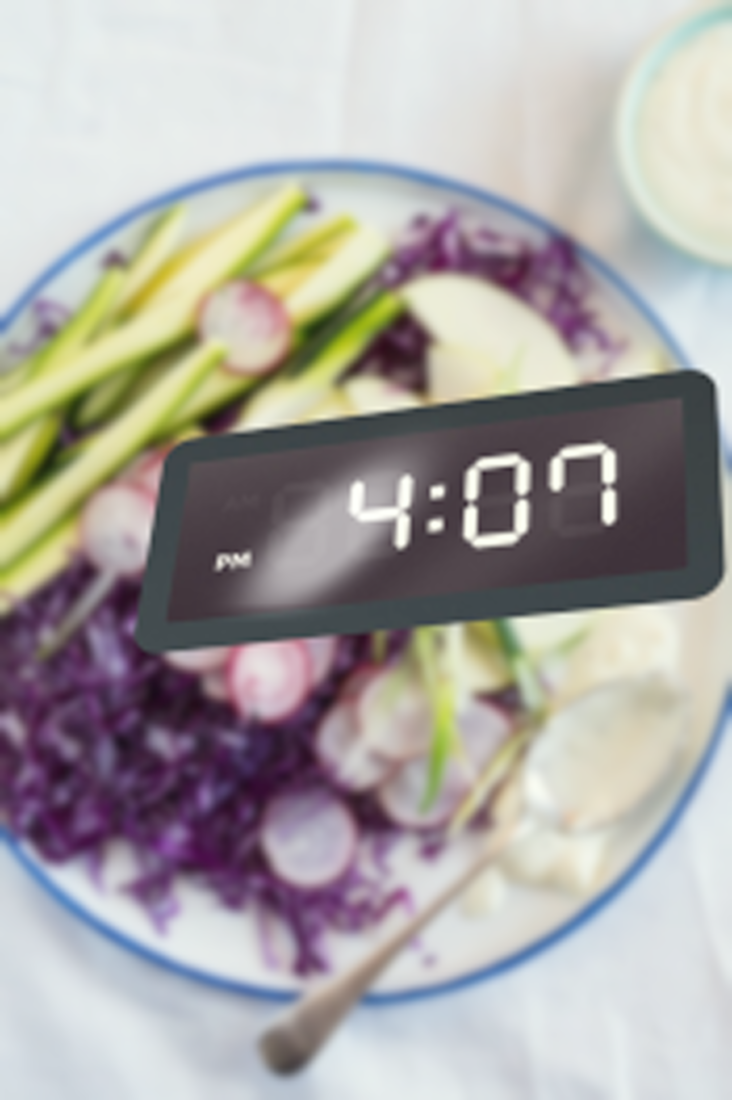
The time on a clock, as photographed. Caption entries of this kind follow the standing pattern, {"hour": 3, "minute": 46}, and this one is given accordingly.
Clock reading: {"hour": 4, "minute": 7}
